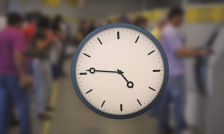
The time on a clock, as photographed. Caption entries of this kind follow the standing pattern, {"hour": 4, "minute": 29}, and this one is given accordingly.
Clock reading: {"hour": 4, "minute": 46}
